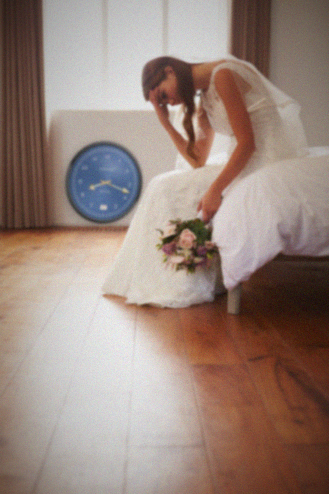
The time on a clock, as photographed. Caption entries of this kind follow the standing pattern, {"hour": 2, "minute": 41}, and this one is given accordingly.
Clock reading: {"hour": 8, "minute": 18}
